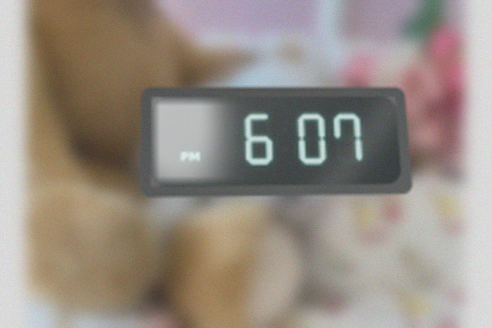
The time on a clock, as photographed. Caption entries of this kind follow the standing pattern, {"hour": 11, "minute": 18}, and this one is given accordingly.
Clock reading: {"hour": 6, "minute": 7}
